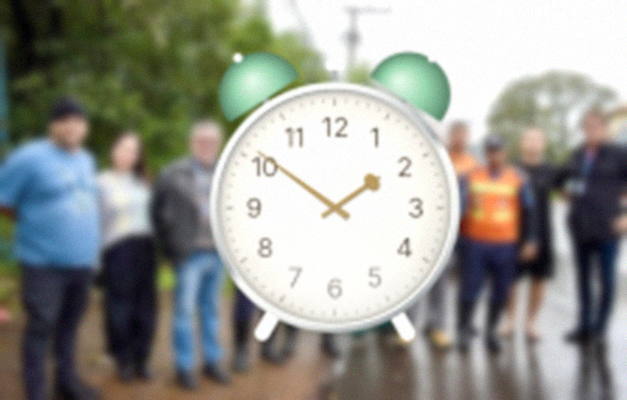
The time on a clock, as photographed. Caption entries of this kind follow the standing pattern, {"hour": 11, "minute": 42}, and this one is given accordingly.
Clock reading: {"hour": 1, "minute": 51}
